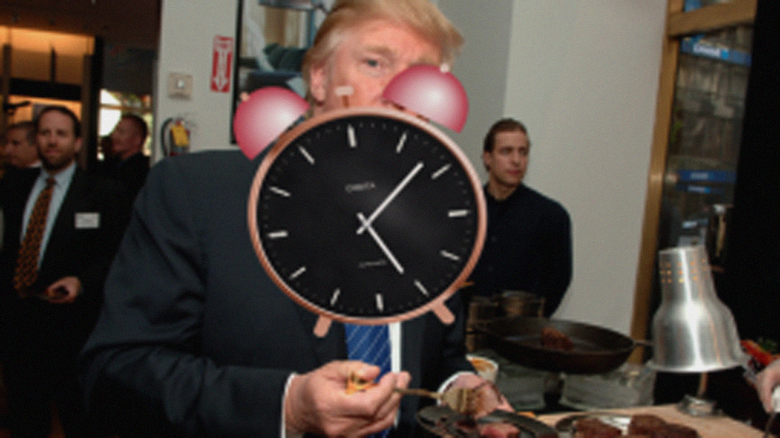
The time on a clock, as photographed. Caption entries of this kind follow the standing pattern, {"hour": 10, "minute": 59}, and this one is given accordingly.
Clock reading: {"hour": 5, "minute": 8}
